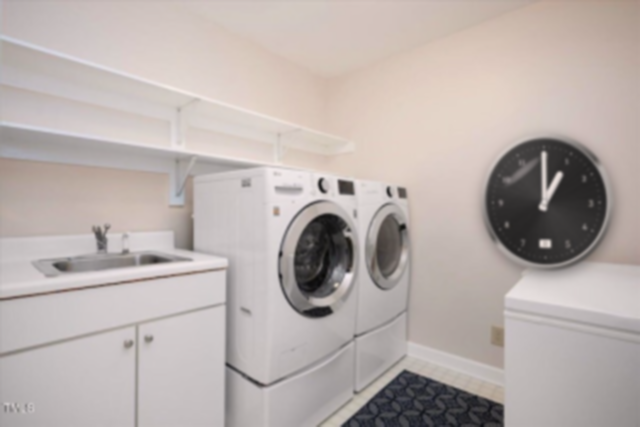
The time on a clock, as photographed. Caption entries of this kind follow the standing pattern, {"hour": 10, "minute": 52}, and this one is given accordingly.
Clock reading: {"hour": 1, "minute": 0}
